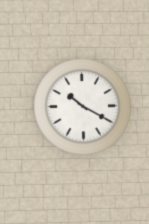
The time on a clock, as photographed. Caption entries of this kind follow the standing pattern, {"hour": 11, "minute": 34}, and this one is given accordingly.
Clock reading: {"hour": 10, "minute": 20}
